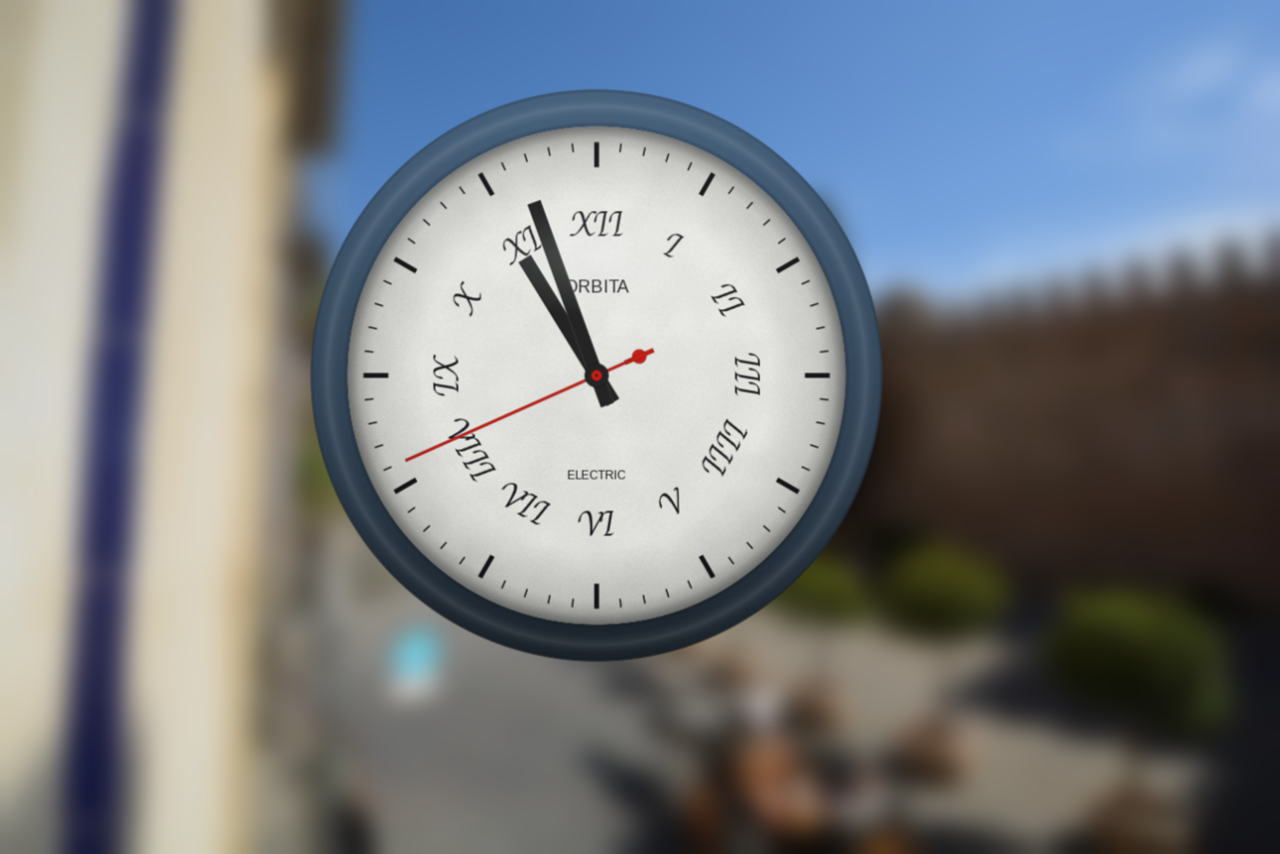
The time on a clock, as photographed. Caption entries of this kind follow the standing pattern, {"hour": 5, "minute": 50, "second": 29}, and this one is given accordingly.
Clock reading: {"hour": 10, "minute": 56, "second": 41}
